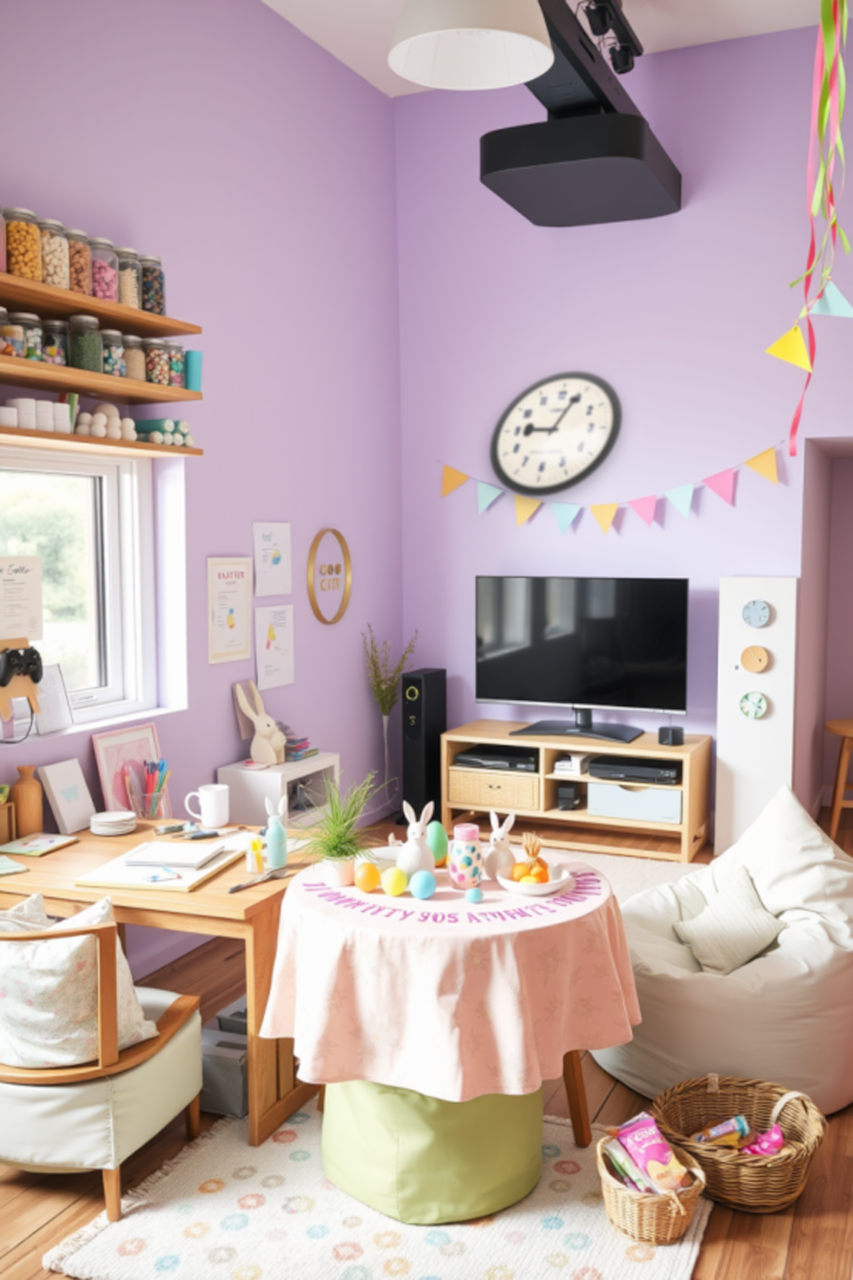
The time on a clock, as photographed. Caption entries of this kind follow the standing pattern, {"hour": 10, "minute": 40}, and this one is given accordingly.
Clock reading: {"hour": 9, "minute": 4}
